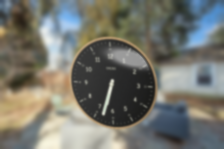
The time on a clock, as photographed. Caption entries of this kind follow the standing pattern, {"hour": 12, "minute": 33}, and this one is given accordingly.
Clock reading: {"hour": 6, "minute": 33}
